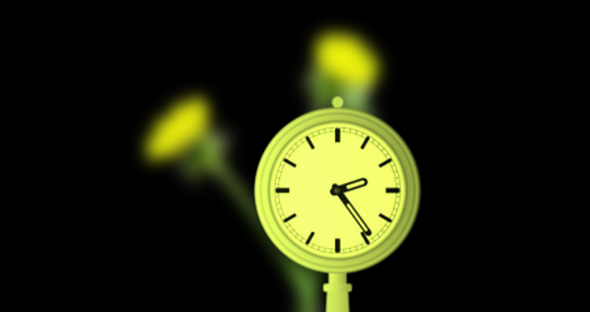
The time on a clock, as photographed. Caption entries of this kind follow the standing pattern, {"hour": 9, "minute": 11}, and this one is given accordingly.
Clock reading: {"hour": 2, "minute": 24}
